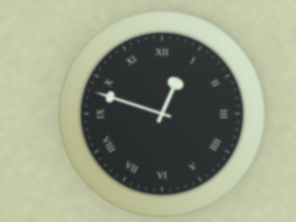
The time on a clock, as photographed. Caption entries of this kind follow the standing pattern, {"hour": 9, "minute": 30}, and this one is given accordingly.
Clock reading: {"hour": 12, "minute": 48}
